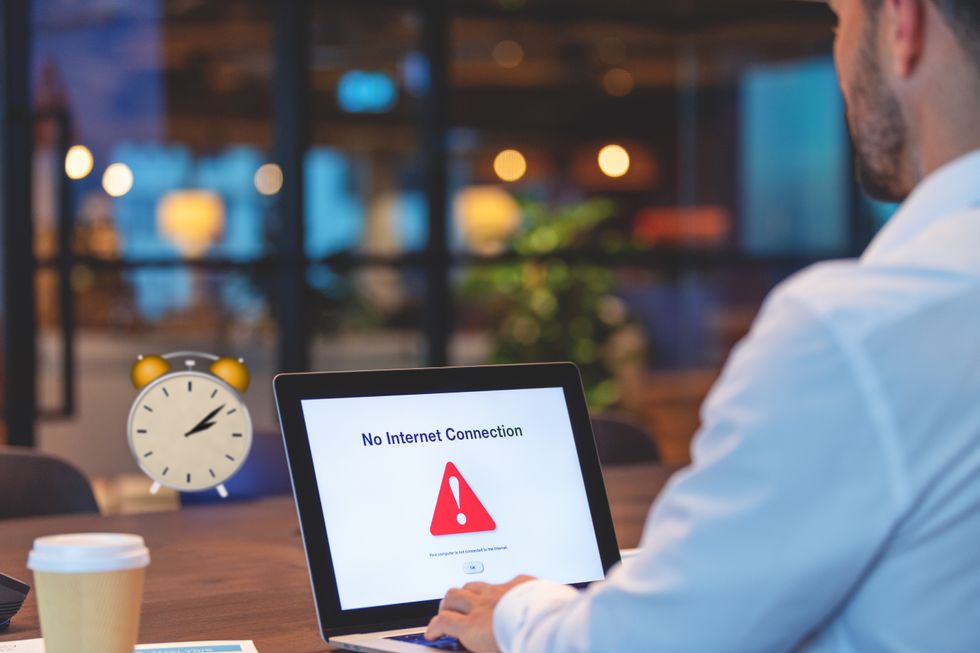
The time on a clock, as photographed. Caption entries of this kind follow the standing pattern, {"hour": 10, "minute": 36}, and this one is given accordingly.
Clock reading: {"hour": 2, "minute": 8}
